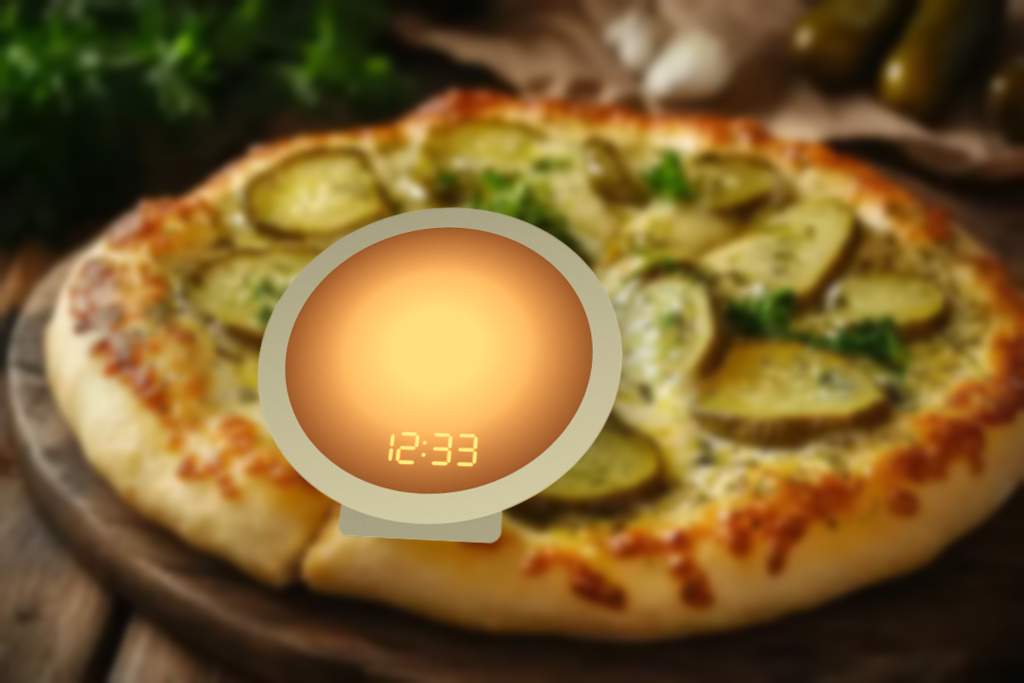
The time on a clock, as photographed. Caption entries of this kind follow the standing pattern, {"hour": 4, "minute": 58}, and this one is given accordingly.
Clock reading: {"hour": 12, "minute": 33}
